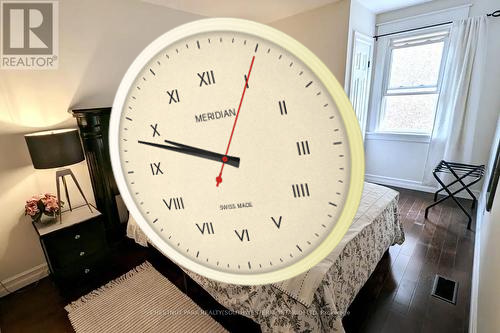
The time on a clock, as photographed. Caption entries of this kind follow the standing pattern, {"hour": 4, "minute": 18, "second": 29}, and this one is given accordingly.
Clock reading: {"hour": 9, "minute": 48, "second": 5}
